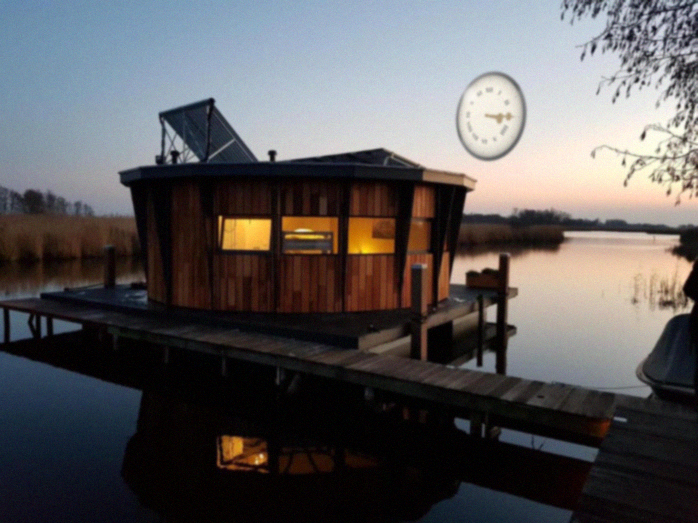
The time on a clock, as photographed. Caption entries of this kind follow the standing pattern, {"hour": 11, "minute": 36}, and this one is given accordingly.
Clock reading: {"hour": 3, "minute": 15}
